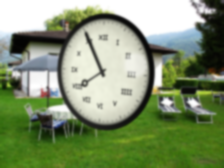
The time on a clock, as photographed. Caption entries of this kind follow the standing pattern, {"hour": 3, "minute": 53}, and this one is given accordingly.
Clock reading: {"hour": 7, "minute": 55}
